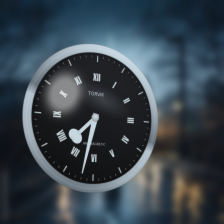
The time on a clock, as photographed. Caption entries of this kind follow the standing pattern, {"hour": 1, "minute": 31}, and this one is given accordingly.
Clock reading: {"hour": 7, "minute": 32}
